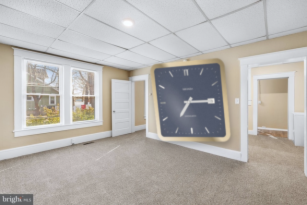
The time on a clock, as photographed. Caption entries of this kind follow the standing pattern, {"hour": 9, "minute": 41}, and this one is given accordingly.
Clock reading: {"hour": 7, "minute": 15}
